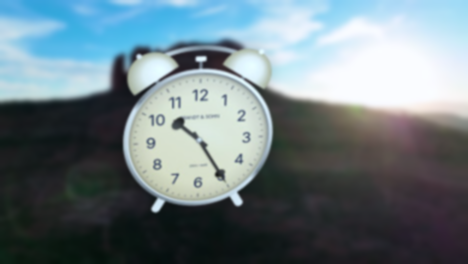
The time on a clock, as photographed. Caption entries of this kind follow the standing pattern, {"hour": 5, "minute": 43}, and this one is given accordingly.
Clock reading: {"hour": 10, "minute": 25}
